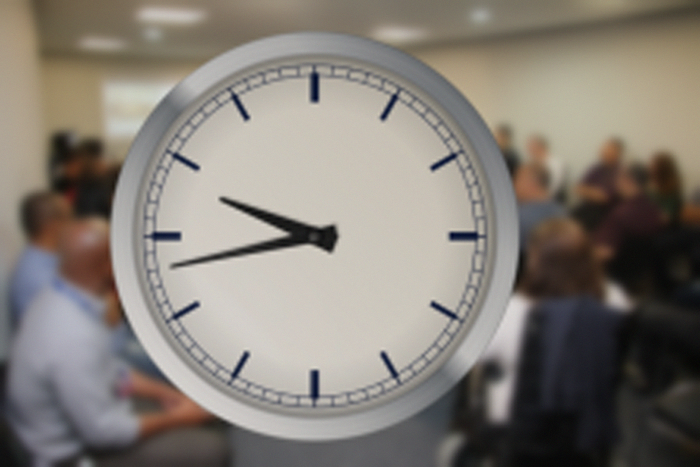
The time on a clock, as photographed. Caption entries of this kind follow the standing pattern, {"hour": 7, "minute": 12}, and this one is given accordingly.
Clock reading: {"hour": 9, "minute": 43}
